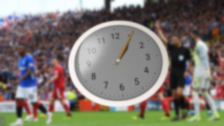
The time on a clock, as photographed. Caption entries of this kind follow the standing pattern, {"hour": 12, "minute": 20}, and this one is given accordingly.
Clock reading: {"hour": 1, "minute": 5}
